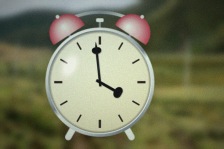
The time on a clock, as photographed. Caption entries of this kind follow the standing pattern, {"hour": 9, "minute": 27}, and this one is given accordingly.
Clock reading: {"hour": 3, "minute": 59}
